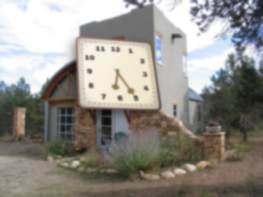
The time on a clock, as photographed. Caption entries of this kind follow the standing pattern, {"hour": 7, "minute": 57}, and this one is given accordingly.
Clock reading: {"hour": 6, "minute": 25}
